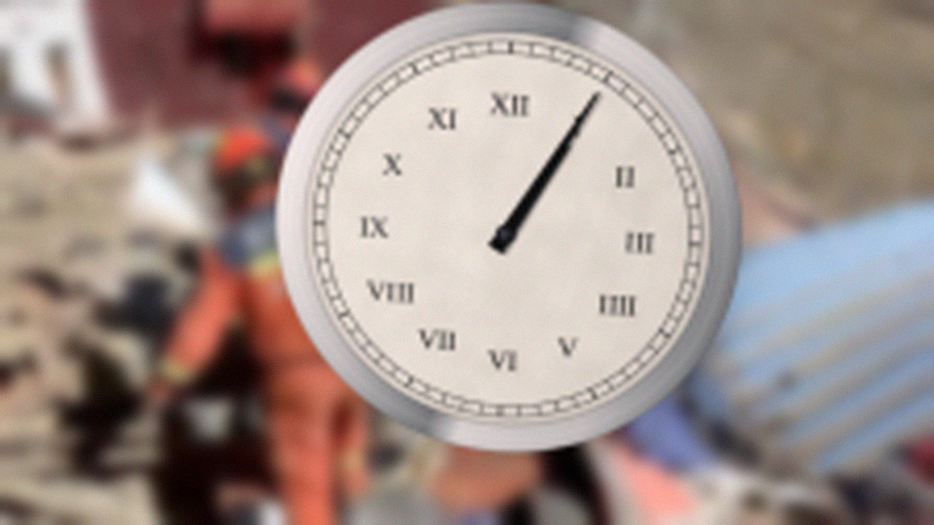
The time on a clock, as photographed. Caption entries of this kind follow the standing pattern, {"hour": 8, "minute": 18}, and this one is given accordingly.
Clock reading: {"hour": 1, "minute": 5}
